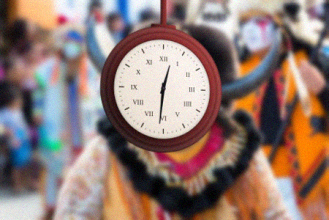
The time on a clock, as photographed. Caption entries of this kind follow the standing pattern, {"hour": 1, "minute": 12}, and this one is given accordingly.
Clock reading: {"hour": 12, "minute": 31}
